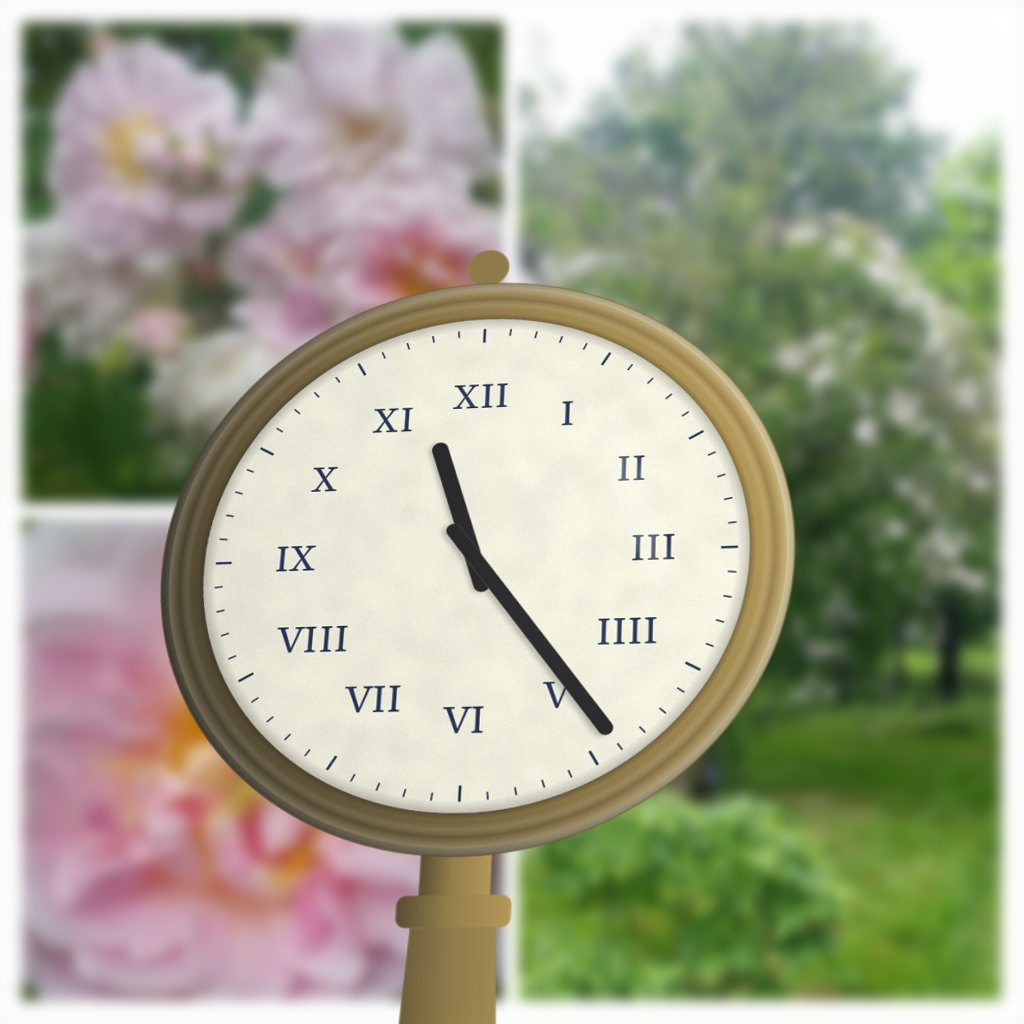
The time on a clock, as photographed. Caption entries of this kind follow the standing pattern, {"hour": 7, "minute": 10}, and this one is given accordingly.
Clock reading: {"hour": 11, "minute": 24}
